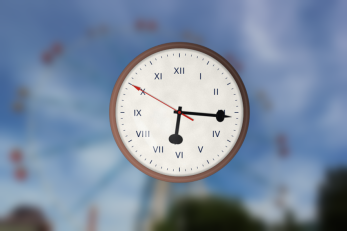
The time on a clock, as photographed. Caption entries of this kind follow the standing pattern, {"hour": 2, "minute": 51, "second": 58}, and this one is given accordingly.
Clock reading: {"hour": 6, "minute": 15, "second": 50}
